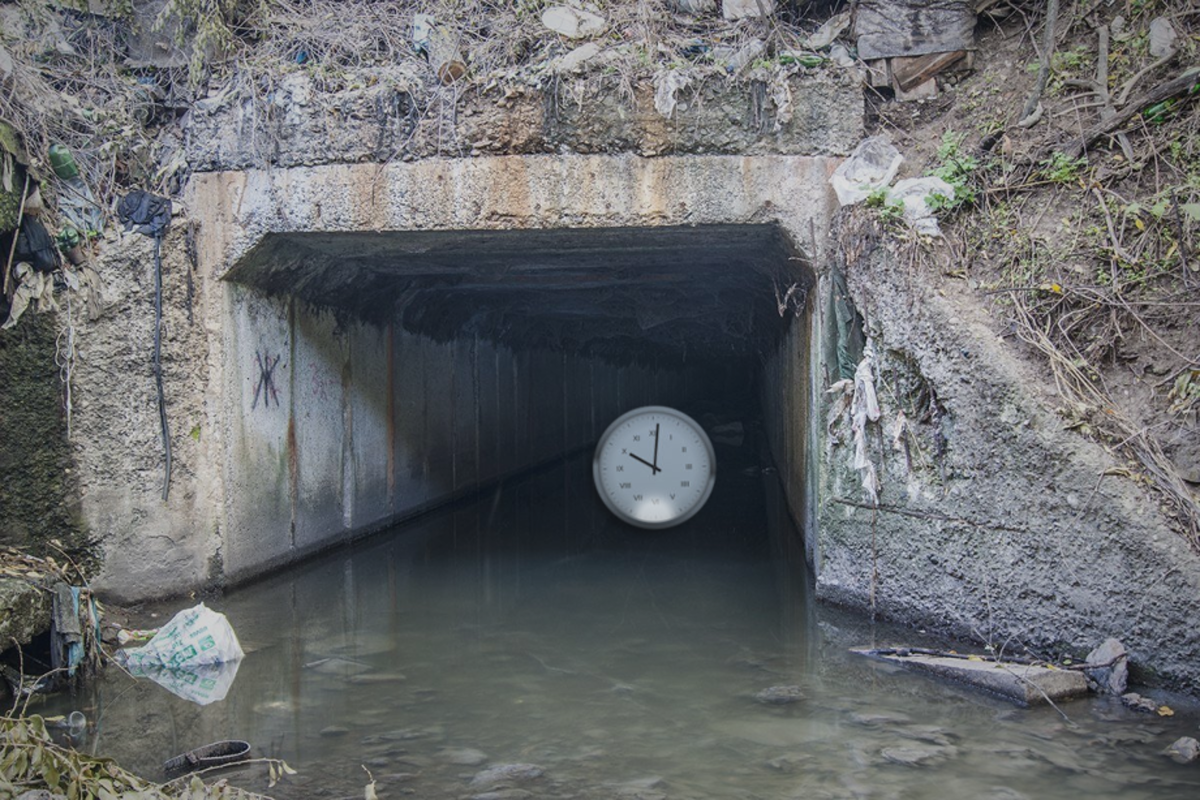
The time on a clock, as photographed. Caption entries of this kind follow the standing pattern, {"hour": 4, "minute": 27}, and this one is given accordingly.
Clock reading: {"hour": 10, "minute": 1}
